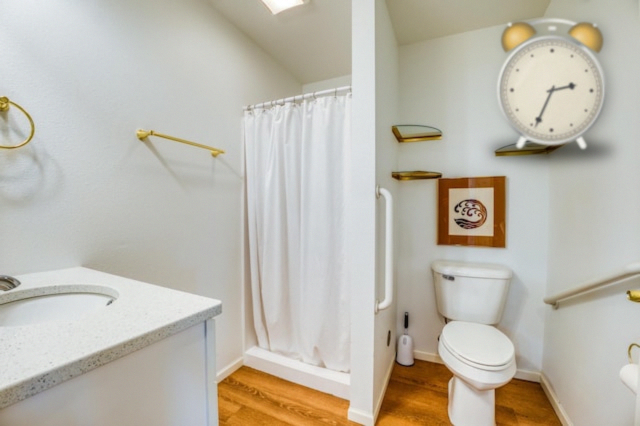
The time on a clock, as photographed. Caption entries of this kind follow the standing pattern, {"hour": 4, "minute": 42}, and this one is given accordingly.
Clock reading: {"hour": 2, "minute": 34}
